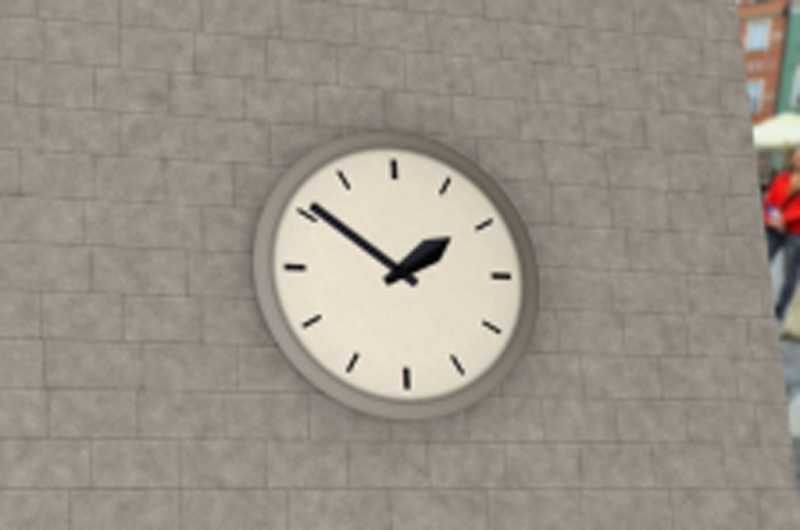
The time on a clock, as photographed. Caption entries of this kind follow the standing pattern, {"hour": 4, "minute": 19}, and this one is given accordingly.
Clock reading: {"hour": 1, "minute": 51}
